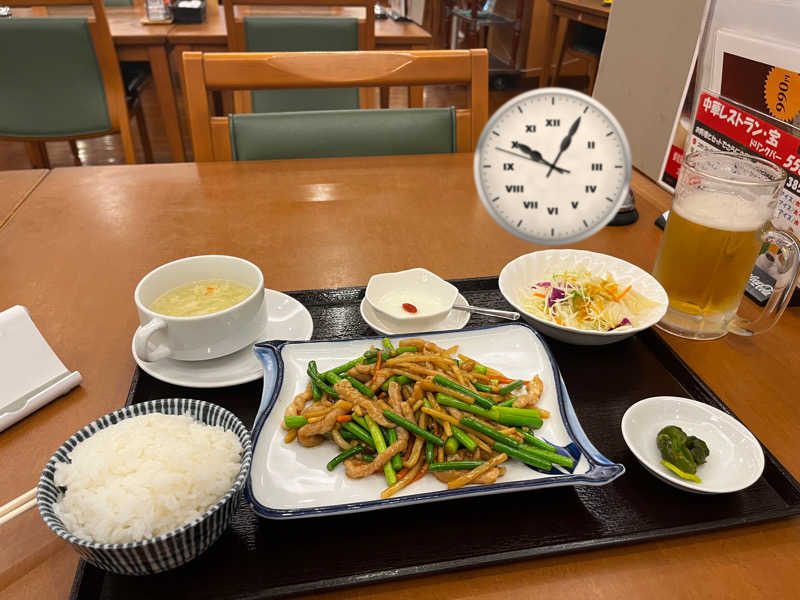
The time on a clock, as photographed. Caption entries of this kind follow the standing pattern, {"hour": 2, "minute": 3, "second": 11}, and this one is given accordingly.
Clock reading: {"hour": 10, "minute": 4, "second": 48}
